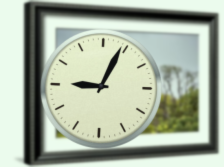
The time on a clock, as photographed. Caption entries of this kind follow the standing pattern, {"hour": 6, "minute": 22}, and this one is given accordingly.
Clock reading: {"hour": 9, "minute": 4}
